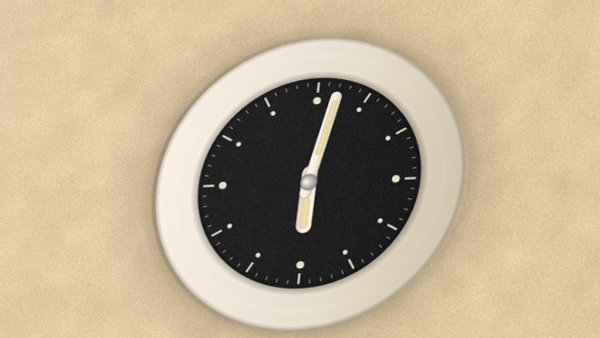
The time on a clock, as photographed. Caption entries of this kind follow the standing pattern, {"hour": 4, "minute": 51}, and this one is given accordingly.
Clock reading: {"hour": 6, "minute": 2}
